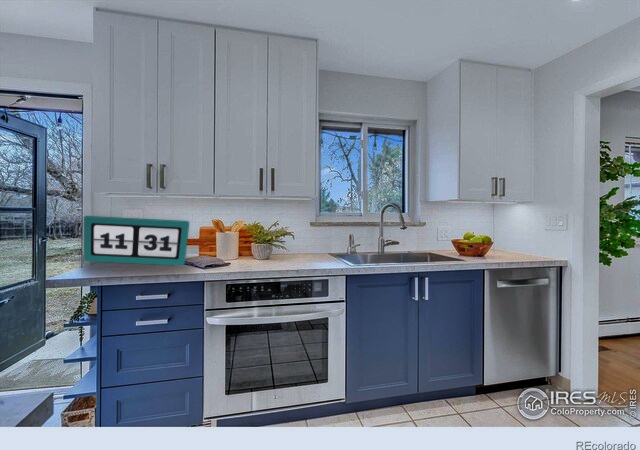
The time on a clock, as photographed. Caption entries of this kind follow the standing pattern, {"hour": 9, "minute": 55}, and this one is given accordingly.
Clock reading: {"hour": 11, "minute": 31}
